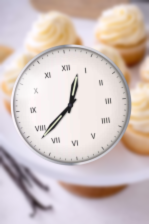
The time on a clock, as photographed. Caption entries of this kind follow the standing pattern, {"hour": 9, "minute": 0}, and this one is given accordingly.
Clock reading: {"hour": 12, "minute": 38}
